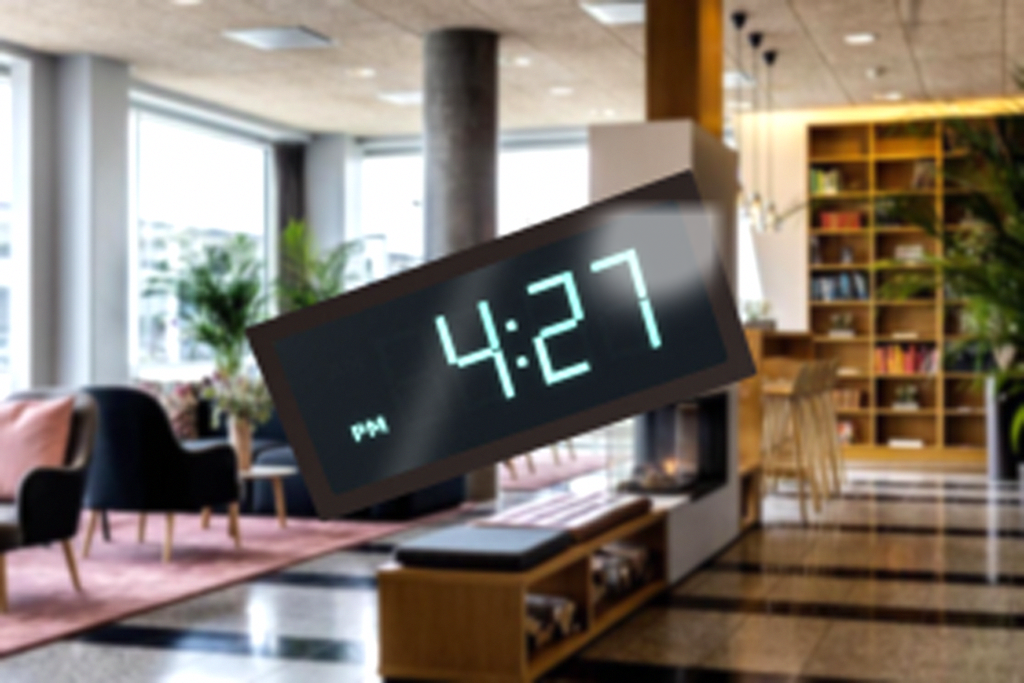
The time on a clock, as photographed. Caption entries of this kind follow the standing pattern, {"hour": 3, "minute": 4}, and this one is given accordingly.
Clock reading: {"hour": 4, "minute": 27}
